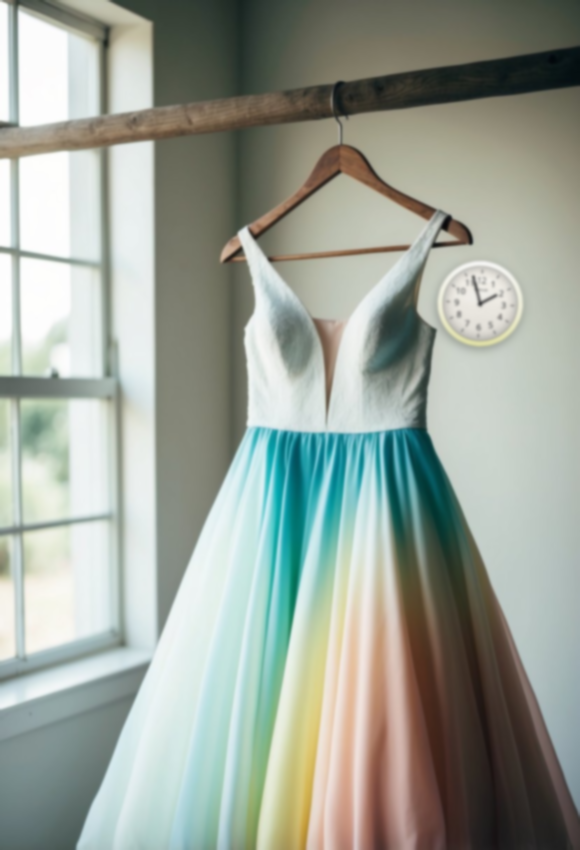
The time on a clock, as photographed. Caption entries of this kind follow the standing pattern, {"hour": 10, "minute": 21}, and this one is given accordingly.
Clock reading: {"hour": 1, "minute": 57}
